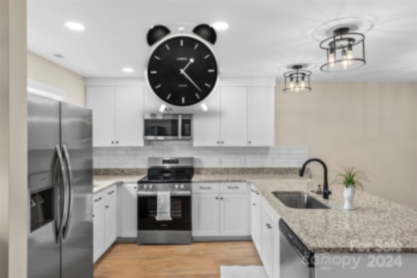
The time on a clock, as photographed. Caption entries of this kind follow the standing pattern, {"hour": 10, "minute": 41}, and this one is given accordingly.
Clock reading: {"hour": 1, "minute": 23}
